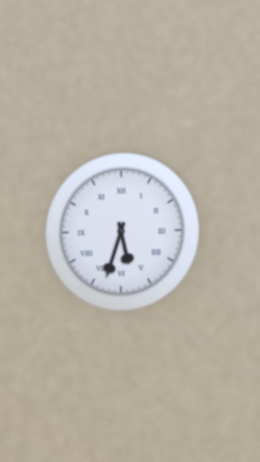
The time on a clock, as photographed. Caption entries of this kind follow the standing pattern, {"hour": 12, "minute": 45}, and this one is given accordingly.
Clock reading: {"hour": 5, "minute": 33}
